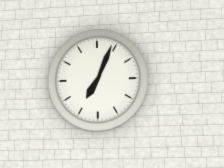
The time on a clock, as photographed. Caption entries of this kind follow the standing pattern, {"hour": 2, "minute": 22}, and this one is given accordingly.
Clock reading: {"hour": 7, "minute": 4}
